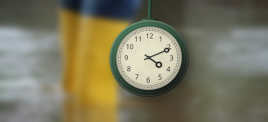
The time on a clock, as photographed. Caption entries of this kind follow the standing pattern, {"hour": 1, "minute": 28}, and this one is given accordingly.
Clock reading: {"hour": 4, "minute": 11}
